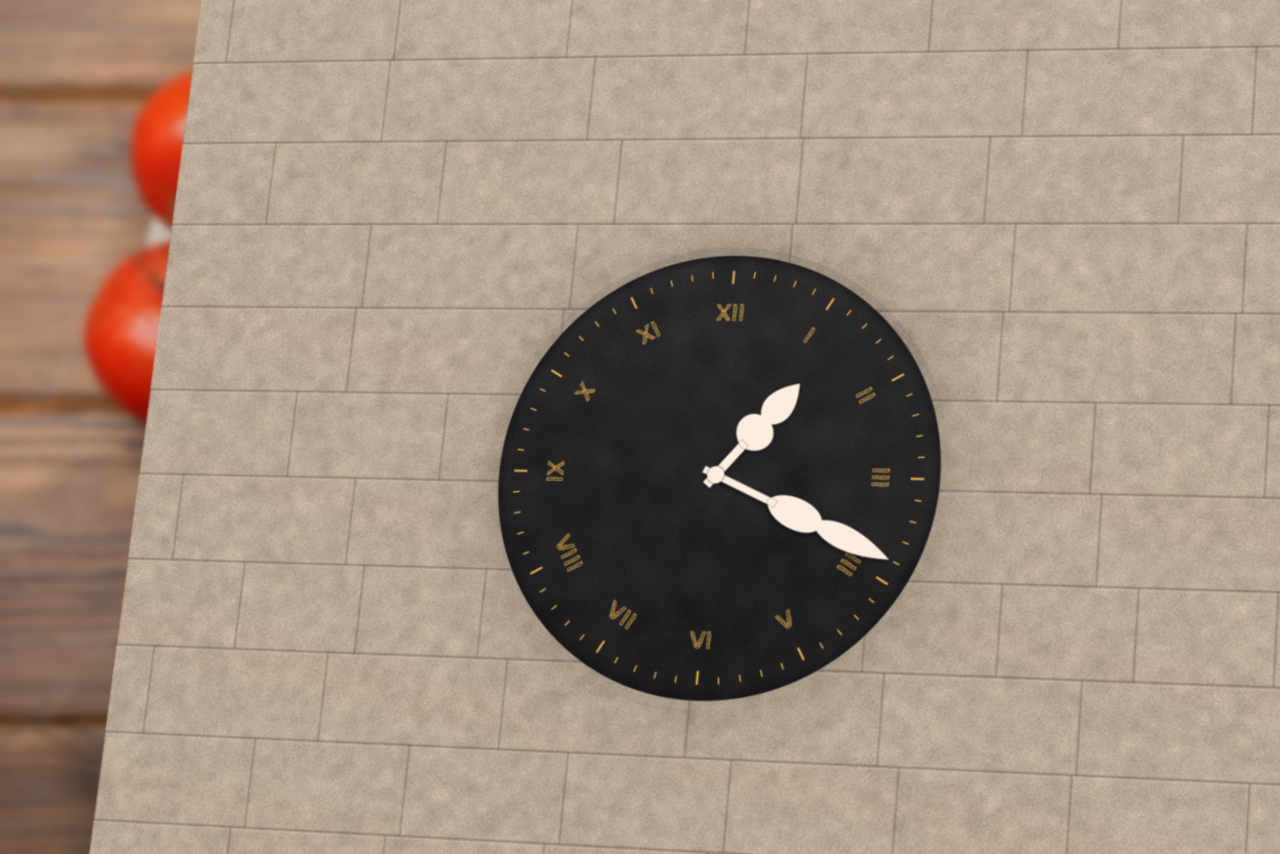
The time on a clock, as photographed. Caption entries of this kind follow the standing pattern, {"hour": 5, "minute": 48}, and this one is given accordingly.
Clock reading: {"hour": 1, "minute": 19}
